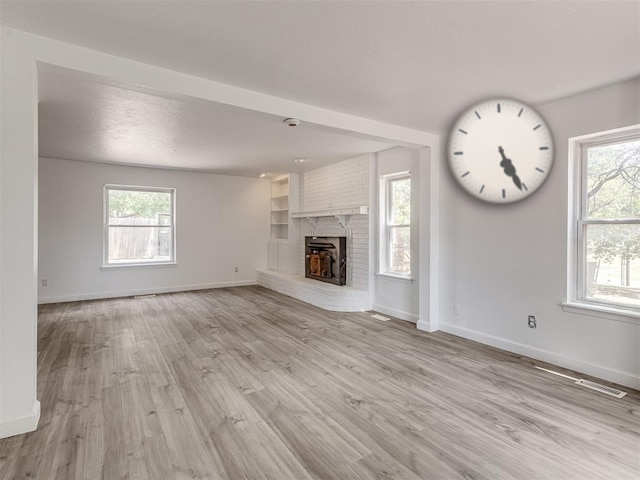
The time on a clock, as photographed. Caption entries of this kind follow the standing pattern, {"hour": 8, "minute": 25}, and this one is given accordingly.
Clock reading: {"hour": 5, "minute": 26}
